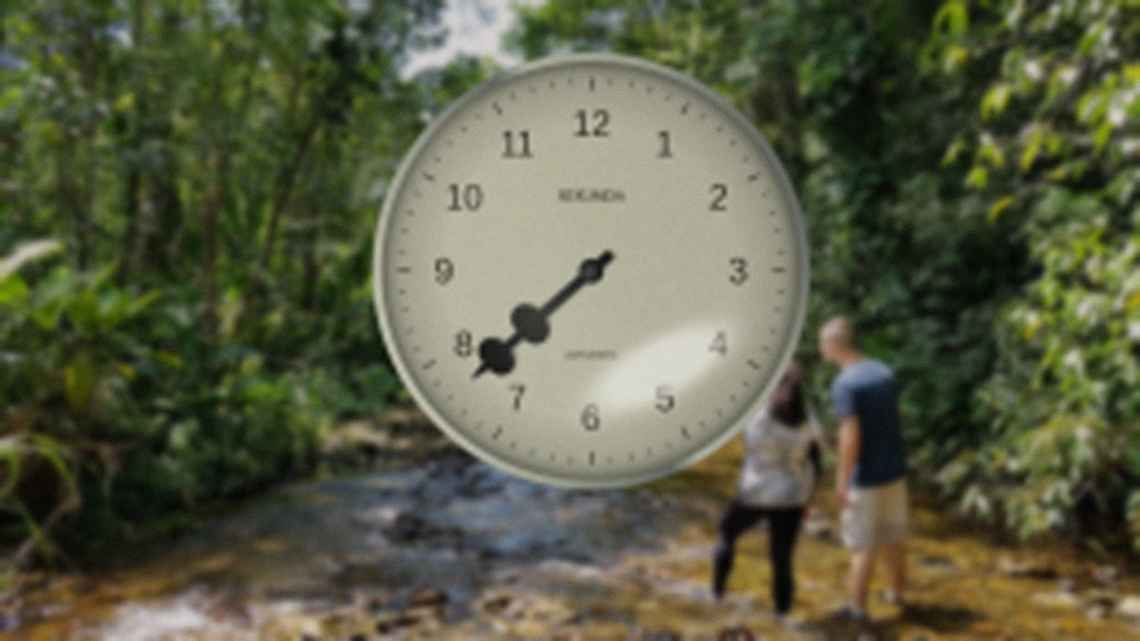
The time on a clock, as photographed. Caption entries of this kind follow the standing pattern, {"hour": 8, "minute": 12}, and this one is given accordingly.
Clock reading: {"hour": 7, "minute": 38}
